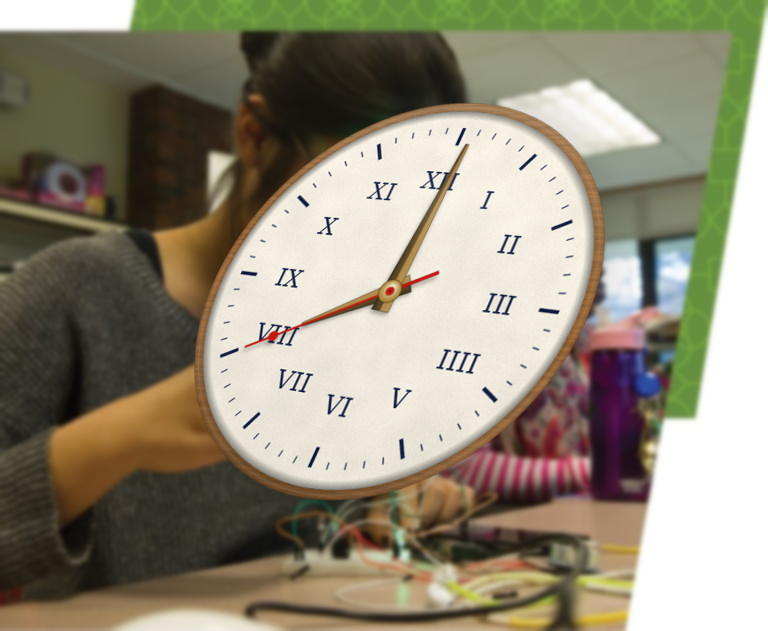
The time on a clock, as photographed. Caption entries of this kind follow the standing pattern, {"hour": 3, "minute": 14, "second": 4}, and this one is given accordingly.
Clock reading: {"hour": 8, "minute": 0, "second": 40}
